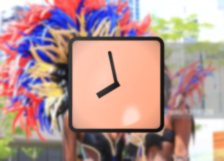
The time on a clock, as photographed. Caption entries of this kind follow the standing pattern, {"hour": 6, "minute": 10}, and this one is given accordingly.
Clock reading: {"hour": 7, "minute": 58}
